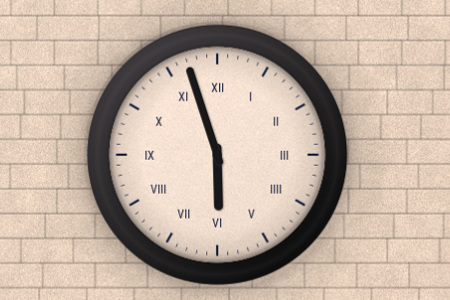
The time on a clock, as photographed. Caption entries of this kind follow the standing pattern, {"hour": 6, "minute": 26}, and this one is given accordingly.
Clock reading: {"hour": 5, "minute": 57}
